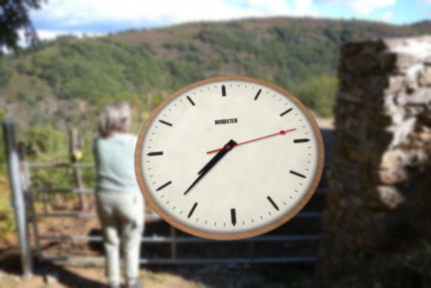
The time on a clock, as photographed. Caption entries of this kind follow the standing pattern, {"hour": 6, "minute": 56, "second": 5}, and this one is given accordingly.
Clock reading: {"hour": 7, "minute": 37, "second": 13}
